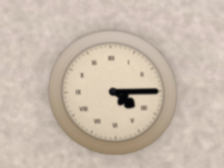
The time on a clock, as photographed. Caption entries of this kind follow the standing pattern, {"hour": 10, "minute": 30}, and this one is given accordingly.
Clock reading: {"hour": 4, "minute": 15}
